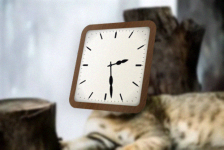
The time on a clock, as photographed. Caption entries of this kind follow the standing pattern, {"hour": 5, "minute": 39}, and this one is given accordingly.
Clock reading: {"hour": 2, "minute": 28}
